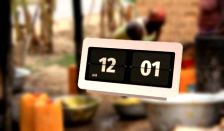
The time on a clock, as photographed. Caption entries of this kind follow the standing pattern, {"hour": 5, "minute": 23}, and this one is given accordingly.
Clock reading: {"hour": 12, "minute": 1}
